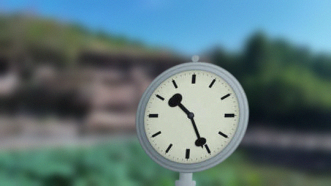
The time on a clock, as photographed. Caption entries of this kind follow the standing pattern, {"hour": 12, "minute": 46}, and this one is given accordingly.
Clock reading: {"hour": 10, "minute": 26}
